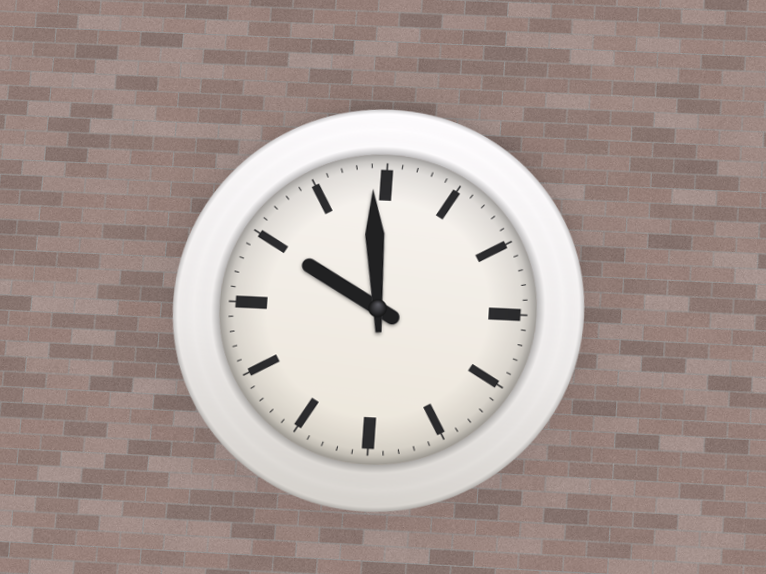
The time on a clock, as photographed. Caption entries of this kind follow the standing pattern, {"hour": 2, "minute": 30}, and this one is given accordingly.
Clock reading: {"hour": 9, "minute": 59}
